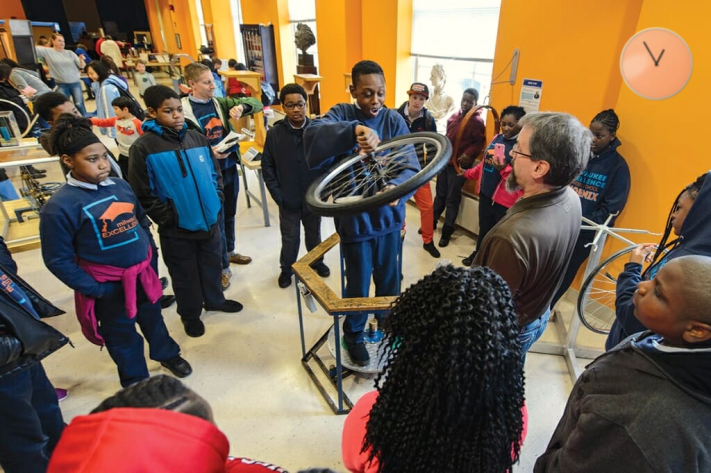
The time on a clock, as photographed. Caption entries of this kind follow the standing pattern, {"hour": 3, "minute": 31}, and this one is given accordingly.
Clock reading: {"hour": 12, "minute": 55}
